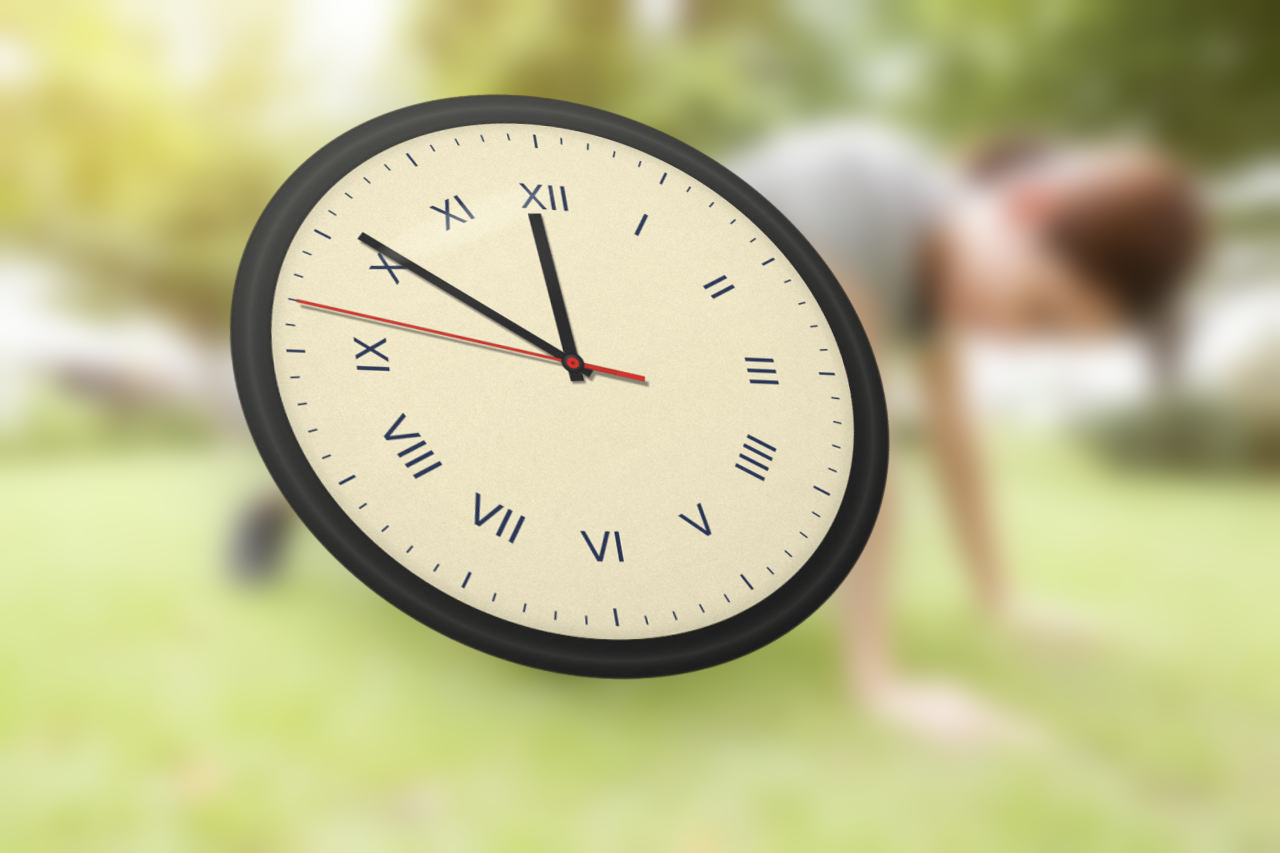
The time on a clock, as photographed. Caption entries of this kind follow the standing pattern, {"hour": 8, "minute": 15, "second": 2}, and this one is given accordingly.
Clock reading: {"hour": 11, "minute": 50, "second": 47}
